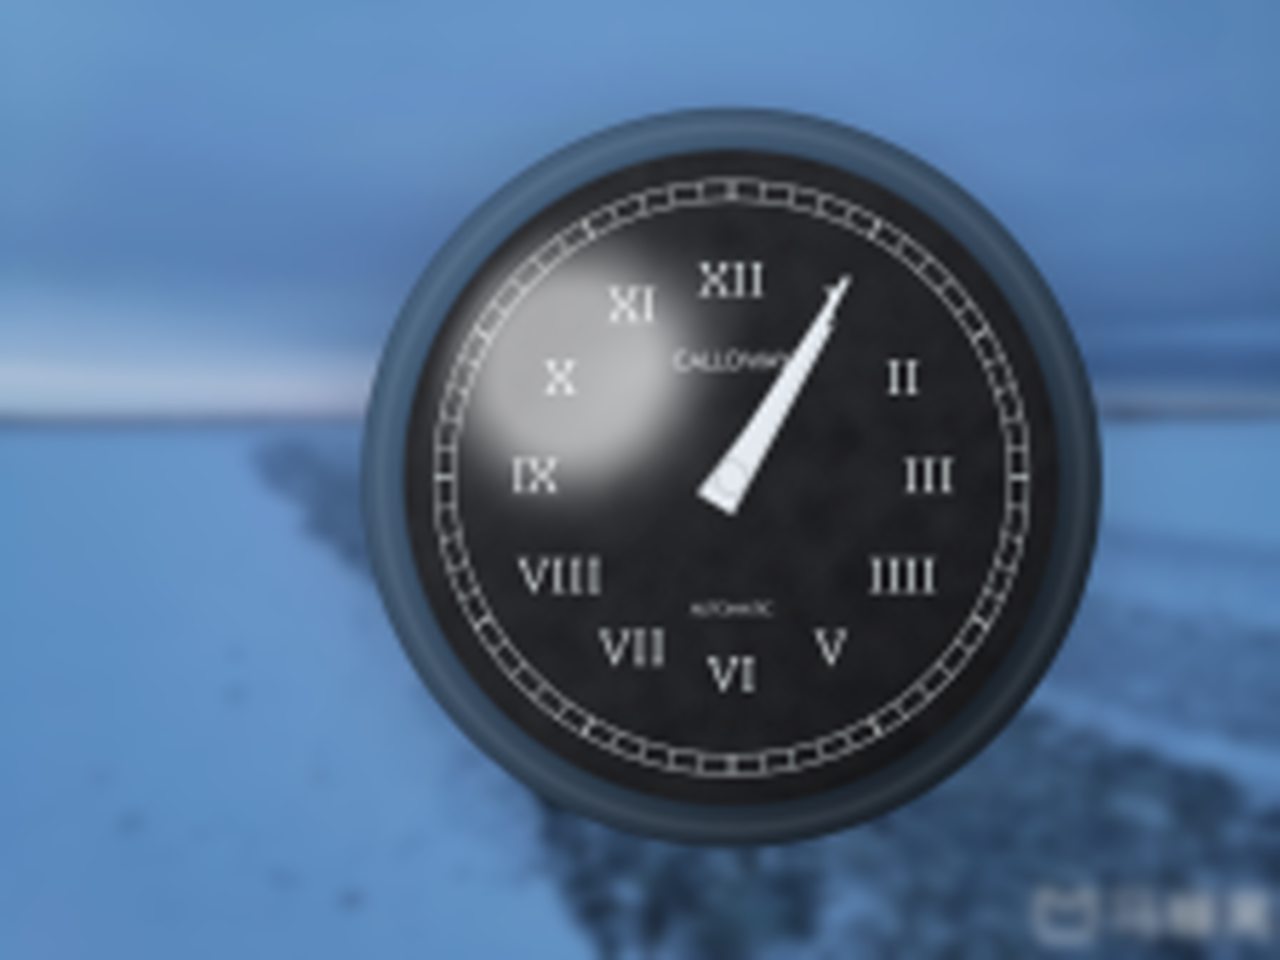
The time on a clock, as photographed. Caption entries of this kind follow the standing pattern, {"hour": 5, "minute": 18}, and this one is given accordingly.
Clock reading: {"hour": 1, "minute": 5}
